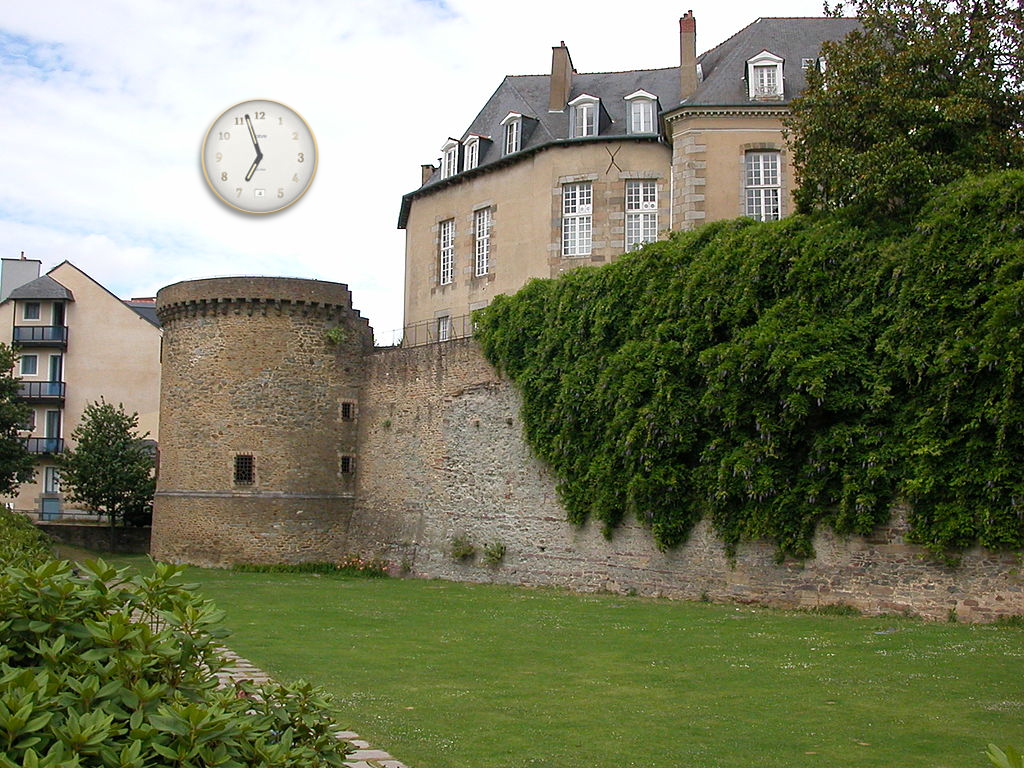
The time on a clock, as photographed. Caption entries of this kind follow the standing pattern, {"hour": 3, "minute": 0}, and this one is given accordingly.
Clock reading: {"hour": 6, "minute": 57}
